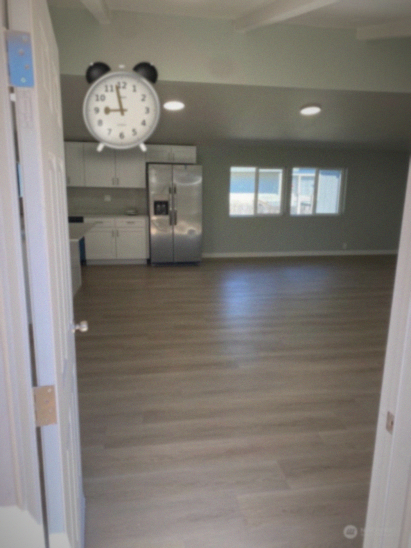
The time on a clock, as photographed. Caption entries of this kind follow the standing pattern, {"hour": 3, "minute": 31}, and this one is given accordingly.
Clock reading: {"hour": 8, "minute": 58}
